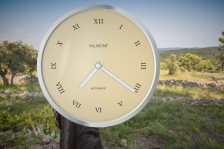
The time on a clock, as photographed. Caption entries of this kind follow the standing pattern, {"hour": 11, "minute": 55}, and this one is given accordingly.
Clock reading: {"hour": 7, "minute": 21}
